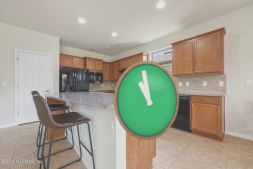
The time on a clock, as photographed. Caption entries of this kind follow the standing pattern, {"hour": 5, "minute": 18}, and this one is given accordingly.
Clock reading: {"hour": 10, "minute": 58}
